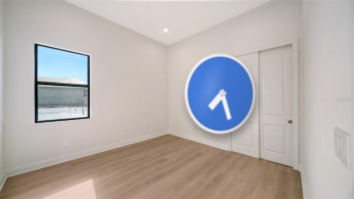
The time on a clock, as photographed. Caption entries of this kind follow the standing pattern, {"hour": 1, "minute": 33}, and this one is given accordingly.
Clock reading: {"hour": 7, "minute": 27}
